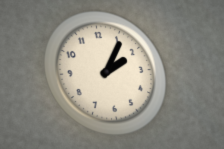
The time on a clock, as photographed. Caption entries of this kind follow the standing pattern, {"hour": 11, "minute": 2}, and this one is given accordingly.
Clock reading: {"hour": 2, "minute": 6}
